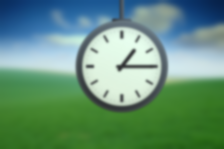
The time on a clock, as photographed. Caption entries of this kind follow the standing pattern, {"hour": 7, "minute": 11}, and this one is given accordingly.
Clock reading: {"hour": 1, "minute": 15}
